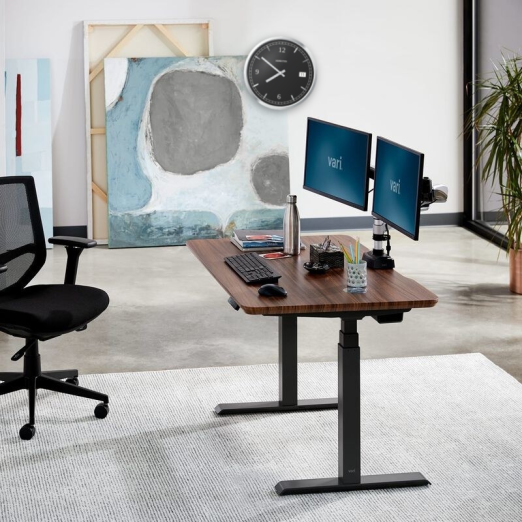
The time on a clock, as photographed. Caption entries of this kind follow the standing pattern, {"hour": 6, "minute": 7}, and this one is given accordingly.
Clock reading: {"hour": 7, "minute": 51}
